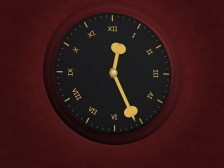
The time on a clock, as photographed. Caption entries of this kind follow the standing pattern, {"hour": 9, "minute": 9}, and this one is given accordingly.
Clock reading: {"hour": 12, "minute": 26}
